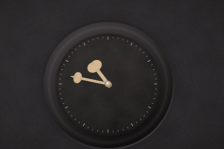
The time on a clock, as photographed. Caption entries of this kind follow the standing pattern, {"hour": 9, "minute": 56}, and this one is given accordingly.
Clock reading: {"hour": 10, "minute": 47}
